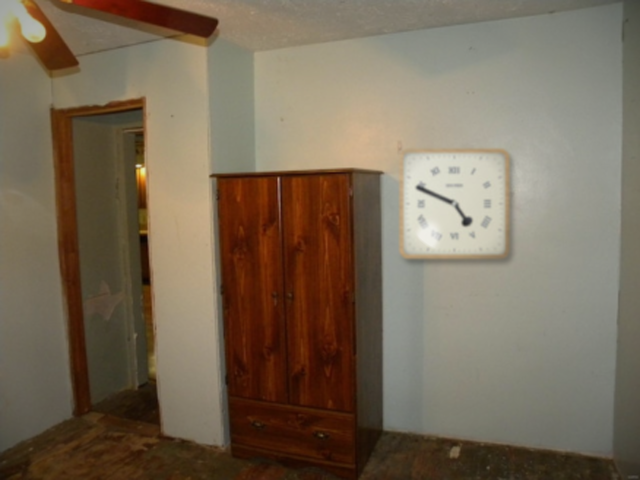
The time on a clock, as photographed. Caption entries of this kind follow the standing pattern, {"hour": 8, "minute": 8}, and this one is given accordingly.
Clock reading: {"hour": 4, "minute": 49}
